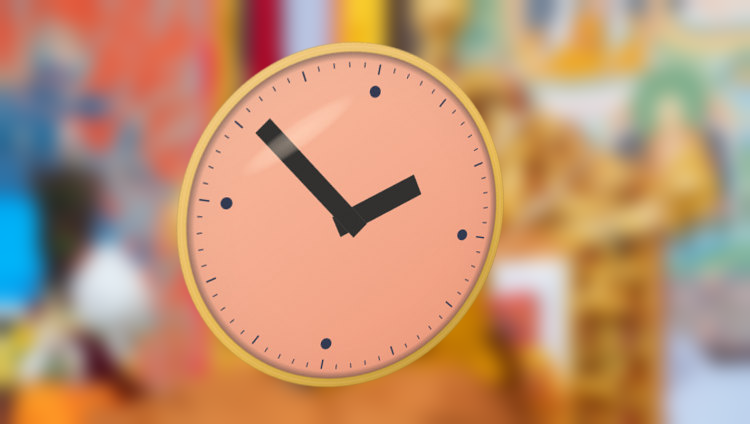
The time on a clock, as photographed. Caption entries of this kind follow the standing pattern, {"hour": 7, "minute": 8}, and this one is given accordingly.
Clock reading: {"hour": 1, "minute": 51}
